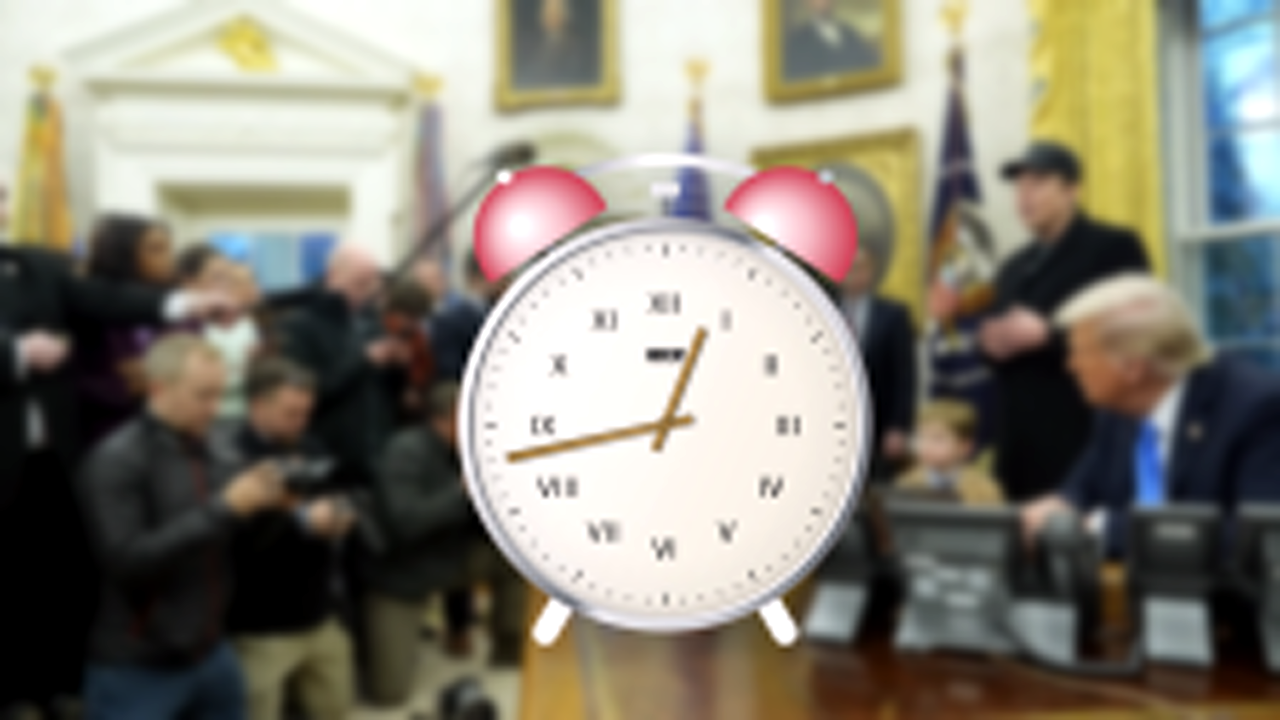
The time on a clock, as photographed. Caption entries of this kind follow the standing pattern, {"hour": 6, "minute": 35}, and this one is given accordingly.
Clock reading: {"hour": 12, "minute": 43}
